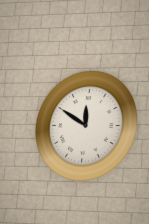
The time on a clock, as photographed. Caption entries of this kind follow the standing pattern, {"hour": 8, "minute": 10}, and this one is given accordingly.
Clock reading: {"hour": 11, "minute": 50}
